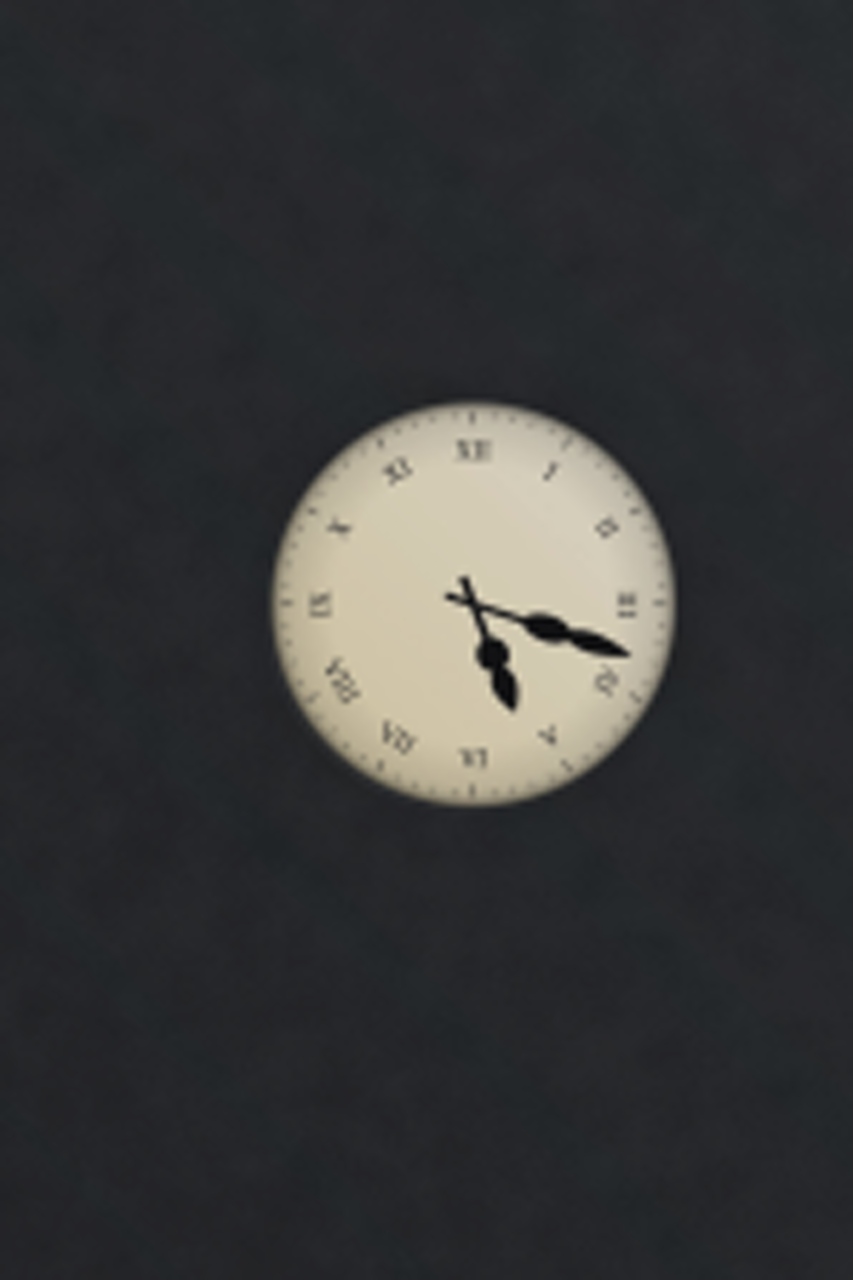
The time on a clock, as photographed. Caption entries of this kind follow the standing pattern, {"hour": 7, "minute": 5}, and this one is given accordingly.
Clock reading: {"hour": 5, "minute": 18}
